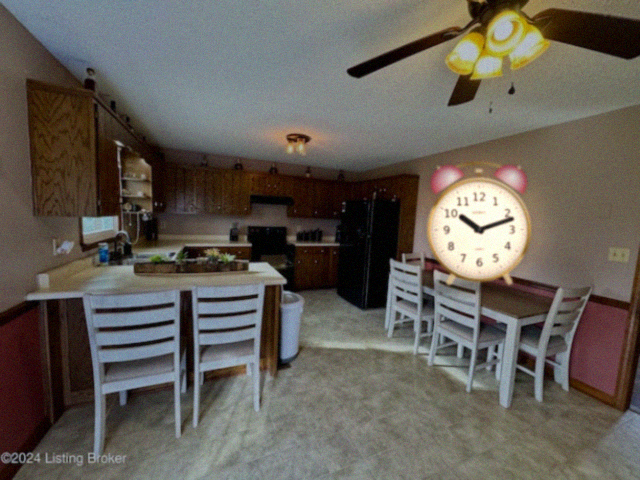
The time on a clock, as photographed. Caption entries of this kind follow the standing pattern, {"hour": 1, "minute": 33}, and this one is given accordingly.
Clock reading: {"hour": 10, "minute": 12}
